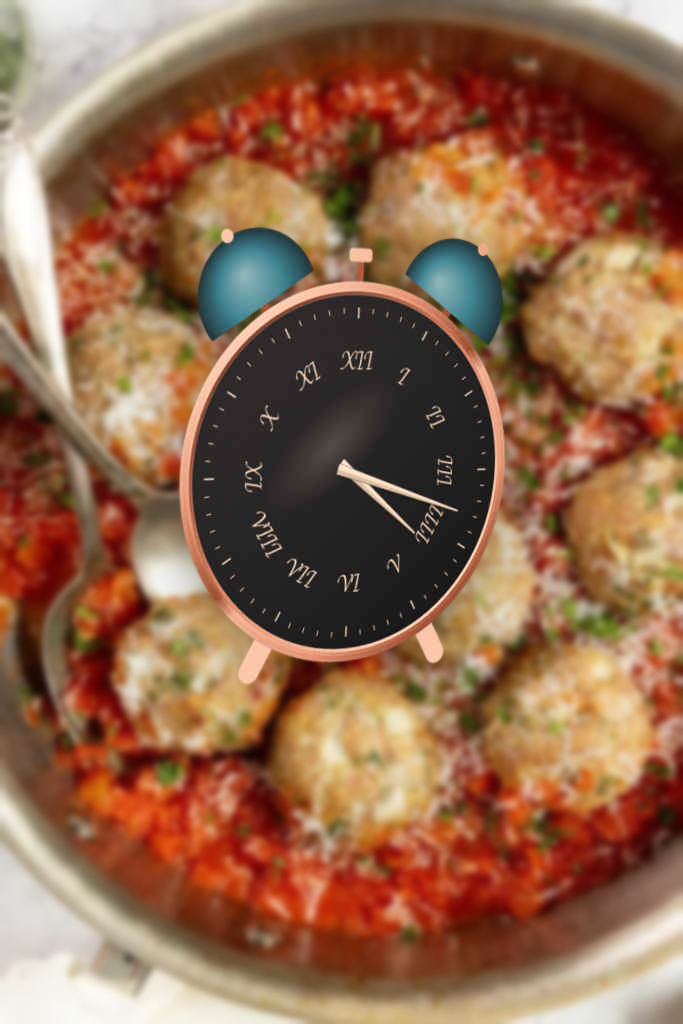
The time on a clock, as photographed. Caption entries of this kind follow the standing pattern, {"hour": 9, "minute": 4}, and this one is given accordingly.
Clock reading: {"hour": 4, "minute": 18}
